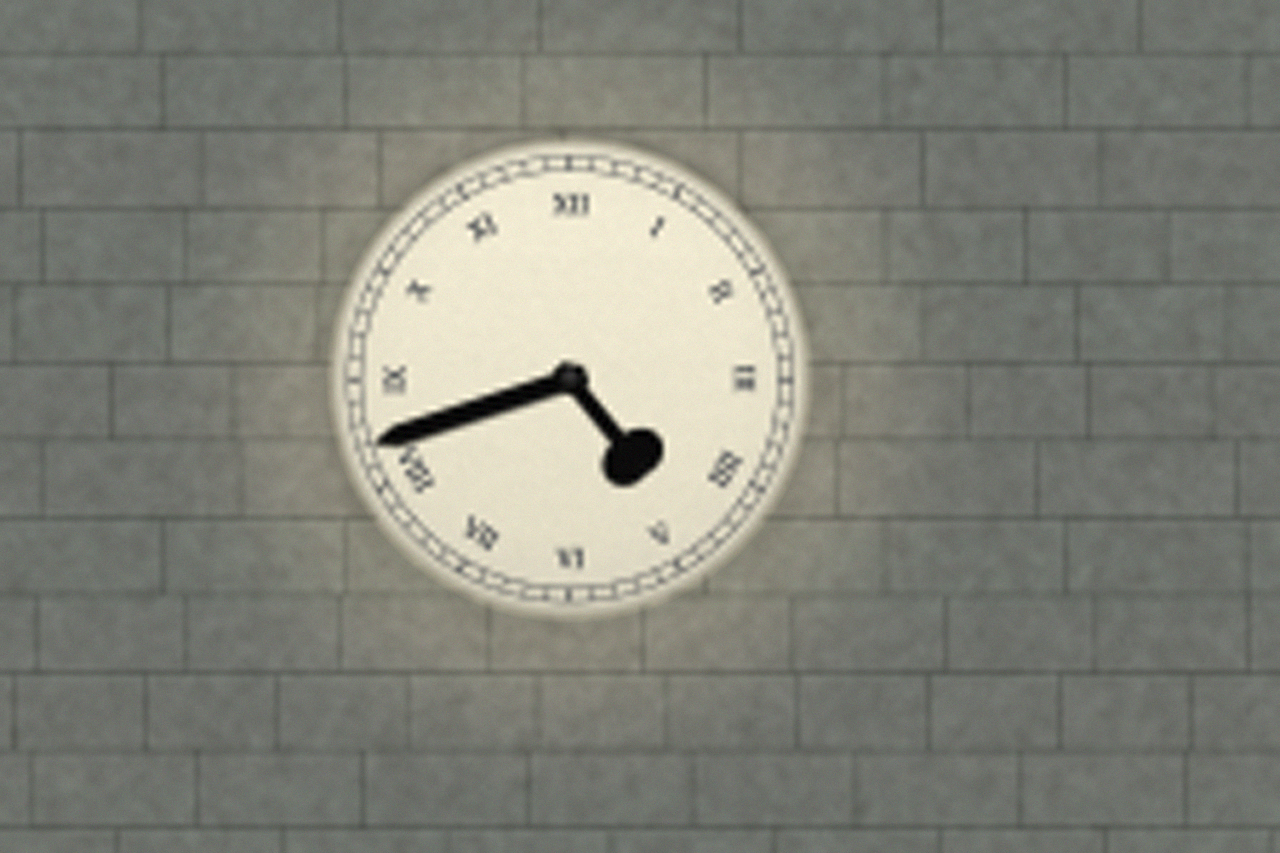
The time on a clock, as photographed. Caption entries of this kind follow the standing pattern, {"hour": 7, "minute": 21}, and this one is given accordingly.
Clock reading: {"hour": 4, "minute": 42}
